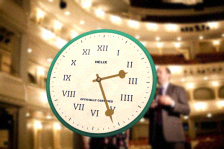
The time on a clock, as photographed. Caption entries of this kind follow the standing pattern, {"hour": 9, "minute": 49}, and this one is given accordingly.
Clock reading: {"hour": 2, "minute": 26}
